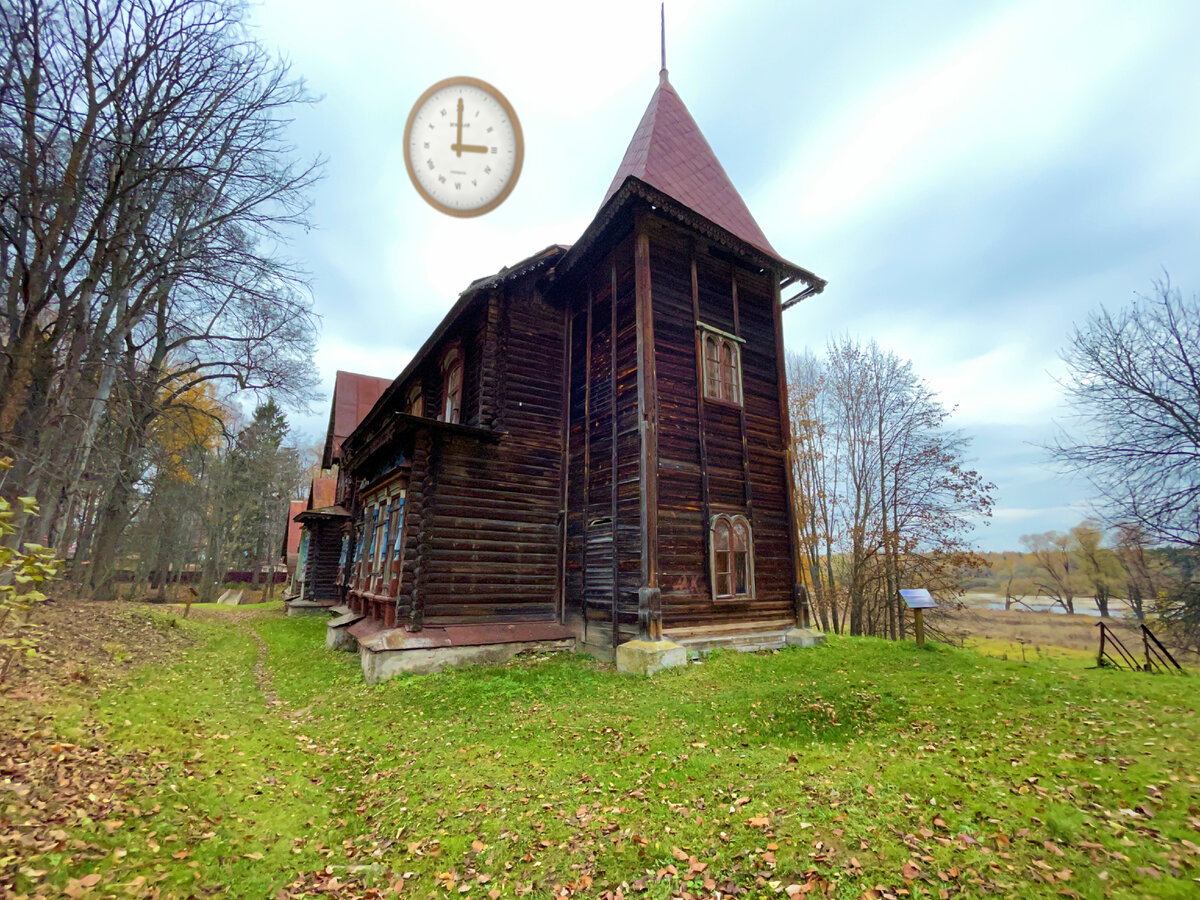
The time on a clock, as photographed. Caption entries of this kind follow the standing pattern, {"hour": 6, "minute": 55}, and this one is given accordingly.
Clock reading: {"hour": 3, "minute": 0}
